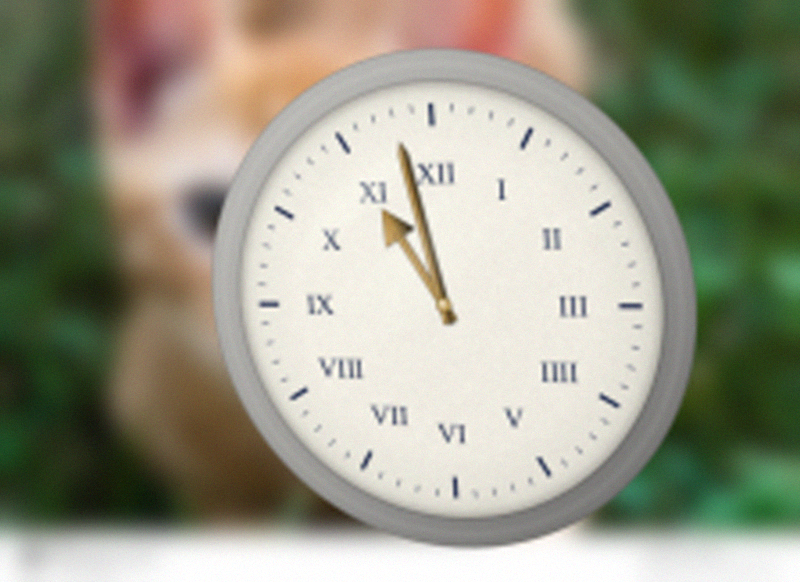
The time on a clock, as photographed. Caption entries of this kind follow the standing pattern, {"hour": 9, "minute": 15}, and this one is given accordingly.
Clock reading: {"hour": 10, "minute": 58}
